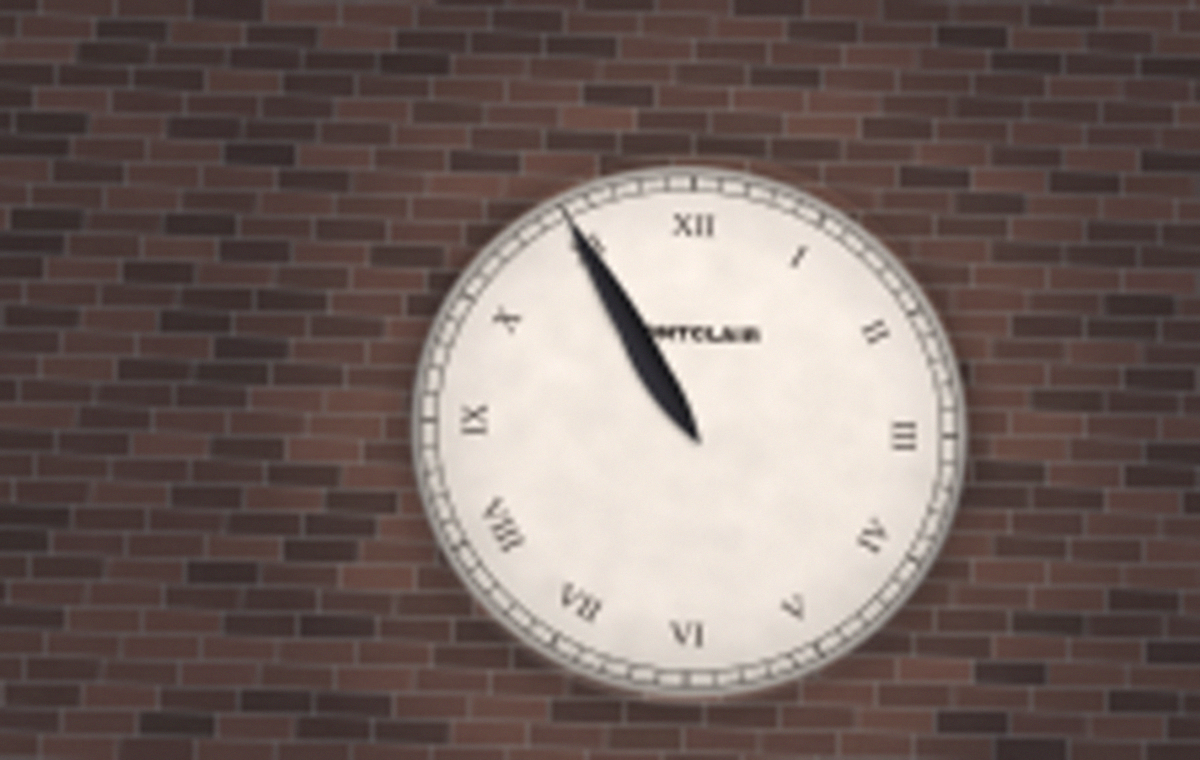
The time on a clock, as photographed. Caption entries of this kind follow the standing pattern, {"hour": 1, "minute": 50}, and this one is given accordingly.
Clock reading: {"hour": 10, "minute": 55}
